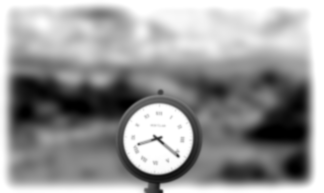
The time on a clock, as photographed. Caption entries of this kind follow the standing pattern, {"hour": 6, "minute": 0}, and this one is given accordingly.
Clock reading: {"hour": 8, "minute": 21}
